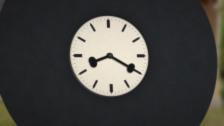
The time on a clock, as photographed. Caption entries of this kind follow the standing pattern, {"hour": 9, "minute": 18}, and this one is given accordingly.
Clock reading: {"hour": 8, "minute": 20}
